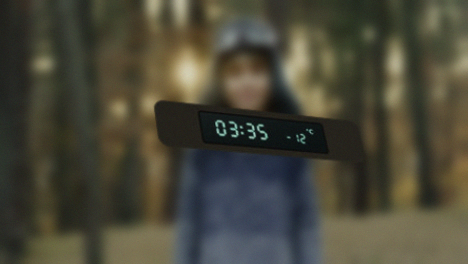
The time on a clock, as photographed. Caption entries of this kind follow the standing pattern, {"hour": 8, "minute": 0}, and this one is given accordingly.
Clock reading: {"hour": 3, "minute": 35}
